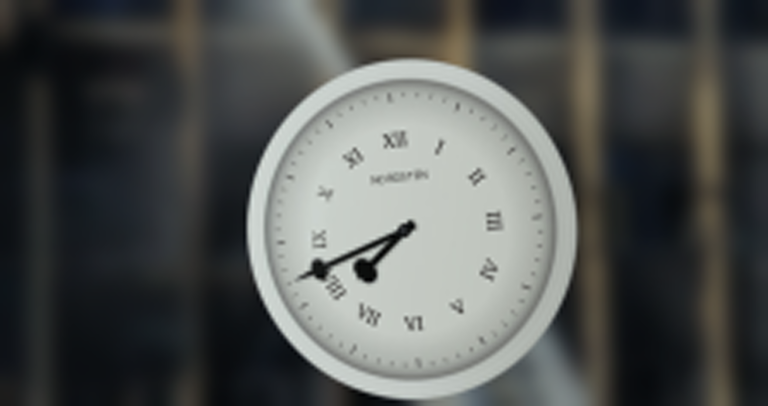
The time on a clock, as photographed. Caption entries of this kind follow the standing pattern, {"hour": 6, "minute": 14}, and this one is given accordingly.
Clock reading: {"hour": 7, "minute": 42}
